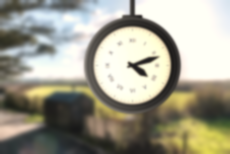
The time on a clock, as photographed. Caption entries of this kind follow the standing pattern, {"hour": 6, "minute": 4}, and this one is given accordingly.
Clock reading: {"hour": 4, "minute": 12}
